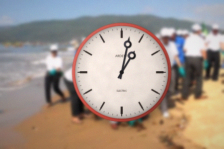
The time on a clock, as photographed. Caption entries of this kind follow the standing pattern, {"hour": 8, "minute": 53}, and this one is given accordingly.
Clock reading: {"hour": 1, "minute": 2}
